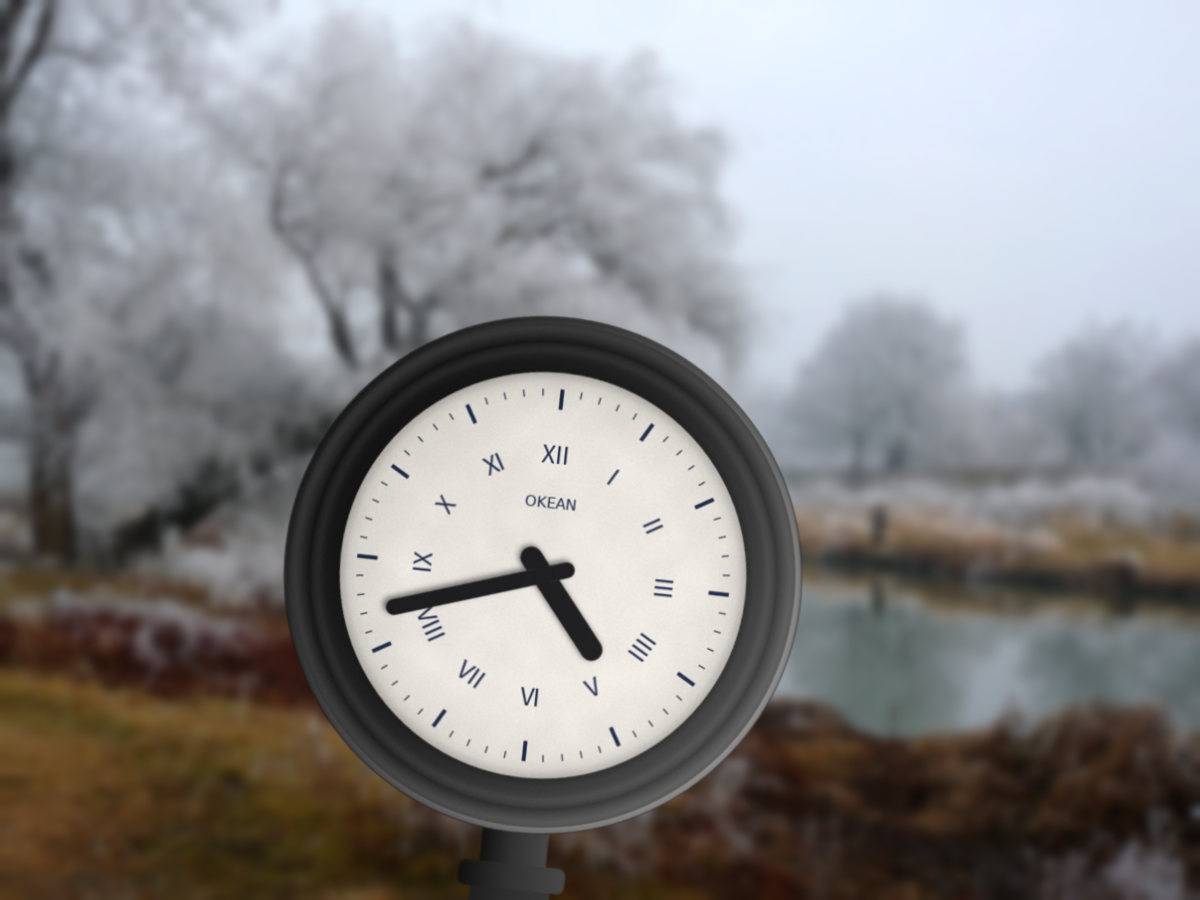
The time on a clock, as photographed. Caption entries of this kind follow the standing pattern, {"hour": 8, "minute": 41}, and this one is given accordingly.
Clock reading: {"hour": 4, "minute": 42}
